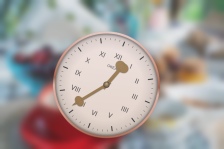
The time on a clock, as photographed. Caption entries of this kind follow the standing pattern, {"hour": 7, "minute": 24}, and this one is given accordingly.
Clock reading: {"hour": 12, "minute": 36}
